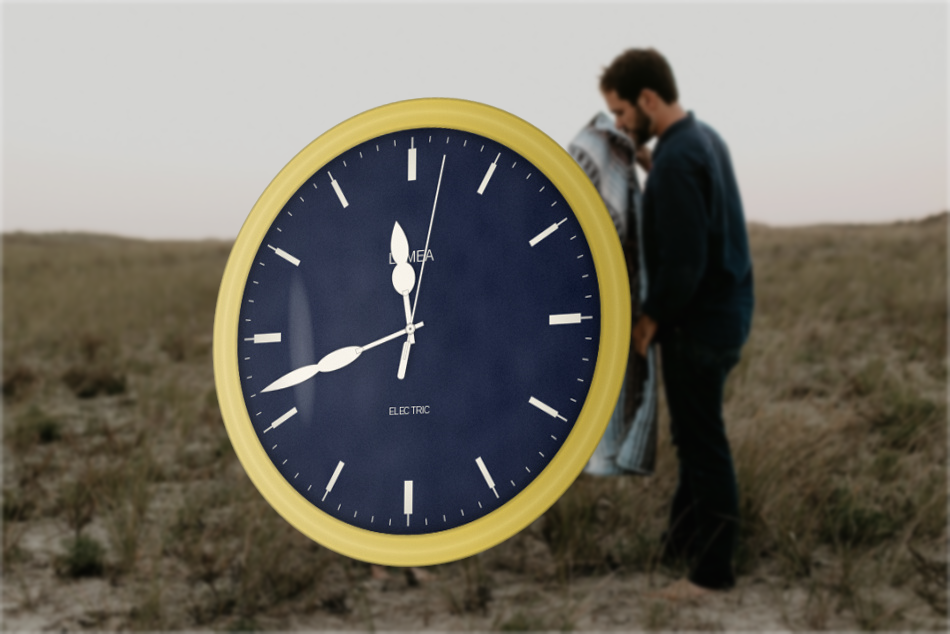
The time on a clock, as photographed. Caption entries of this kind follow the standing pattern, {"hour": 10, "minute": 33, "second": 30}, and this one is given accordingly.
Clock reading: {"hour": 11, "minute": 42, "second": 2}
